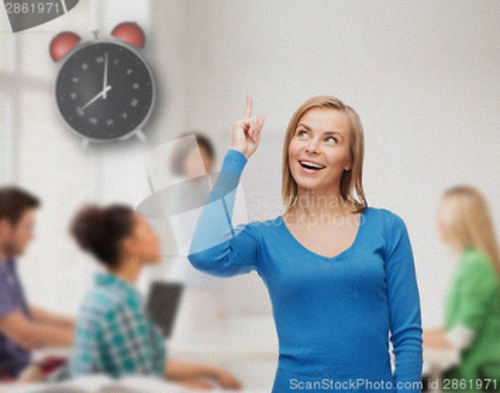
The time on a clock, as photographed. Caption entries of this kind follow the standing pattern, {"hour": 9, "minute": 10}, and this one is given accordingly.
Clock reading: {"hour": 8, "minute": 2}
